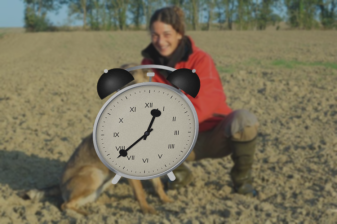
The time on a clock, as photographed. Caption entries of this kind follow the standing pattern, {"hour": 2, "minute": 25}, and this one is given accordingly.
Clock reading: {"hour": 12, "minute": 38}
